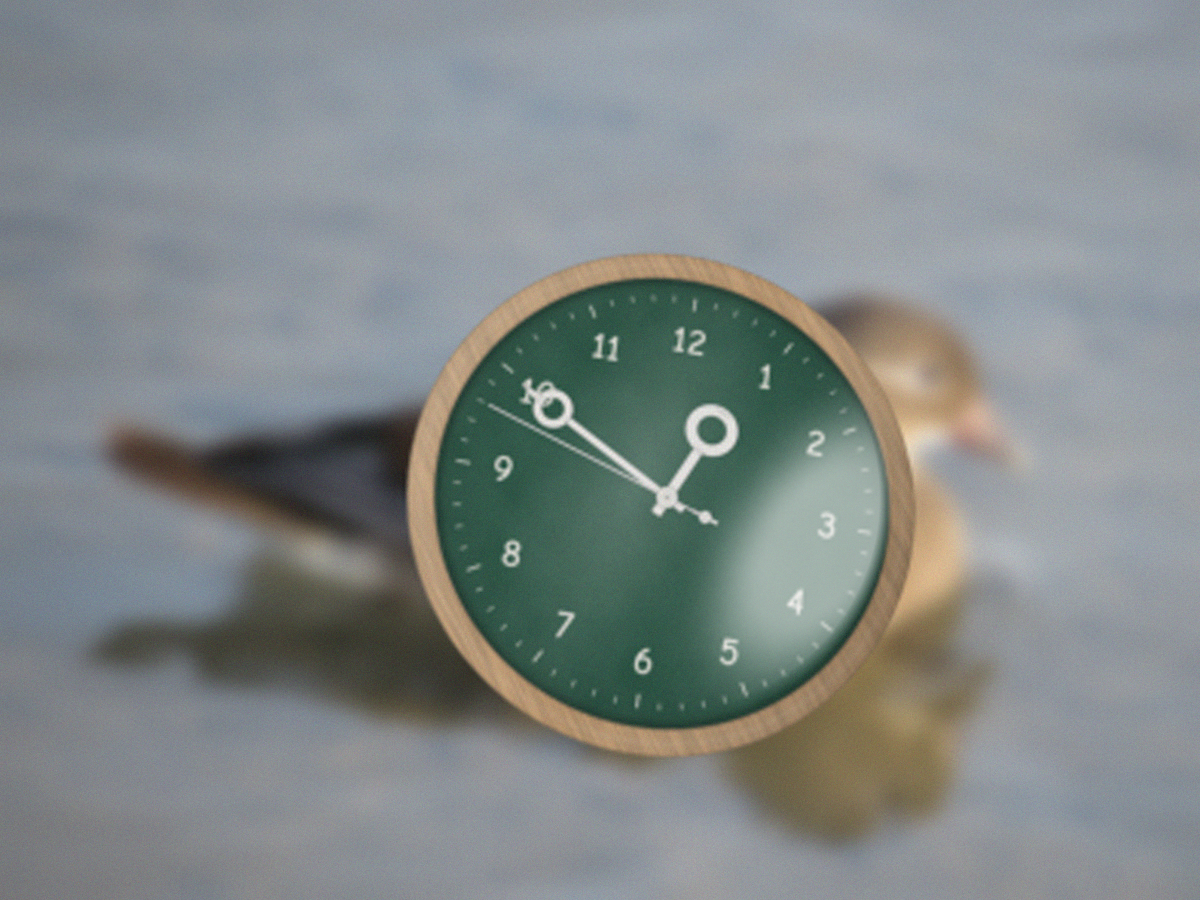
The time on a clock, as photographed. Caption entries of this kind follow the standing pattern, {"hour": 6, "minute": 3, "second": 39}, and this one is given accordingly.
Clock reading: {"hour": 12, "minute": 49, "second": 48}
